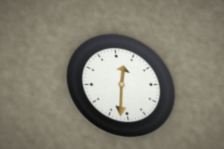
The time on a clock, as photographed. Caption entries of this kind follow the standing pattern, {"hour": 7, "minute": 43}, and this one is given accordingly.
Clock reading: {"hour": 12, "minute": 32}
